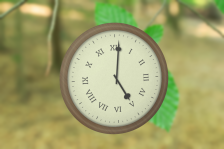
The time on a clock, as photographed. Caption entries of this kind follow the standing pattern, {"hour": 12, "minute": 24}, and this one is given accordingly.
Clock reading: {"hour": 5, "minute": 1}
